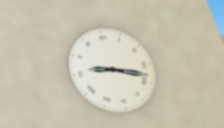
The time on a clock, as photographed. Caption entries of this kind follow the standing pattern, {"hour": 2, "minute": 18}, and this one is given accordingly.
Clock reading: {"hour": 9, "minute": 18}
